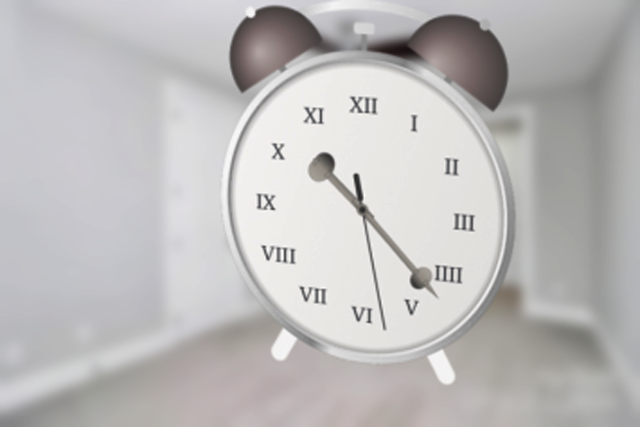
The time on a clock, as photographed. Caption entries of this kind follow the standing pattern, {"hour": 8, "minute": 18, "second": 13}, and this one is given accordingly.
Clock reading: {"hour": 10, "minute": 22, "second": 28}
